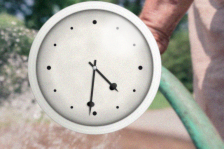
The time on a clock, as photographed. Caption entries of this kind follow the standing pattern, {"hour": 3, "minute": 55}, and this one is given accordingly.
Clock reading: {"hour": 4, "minute": 31}
